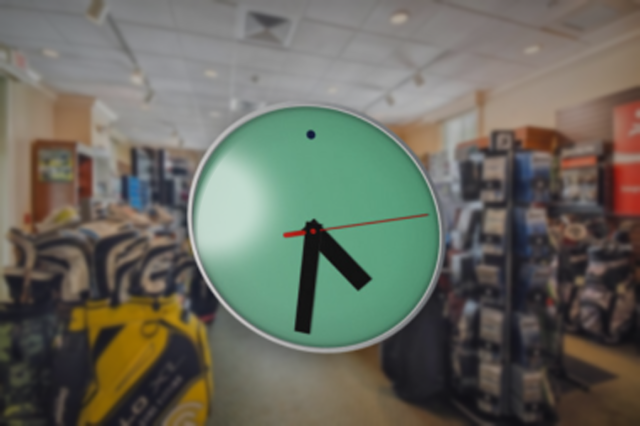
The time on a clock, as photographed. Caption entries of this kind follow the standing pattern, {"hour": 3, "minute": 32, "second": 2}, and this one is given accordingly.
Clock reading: {"hour": 4, "minute": 31, "second": 13}
